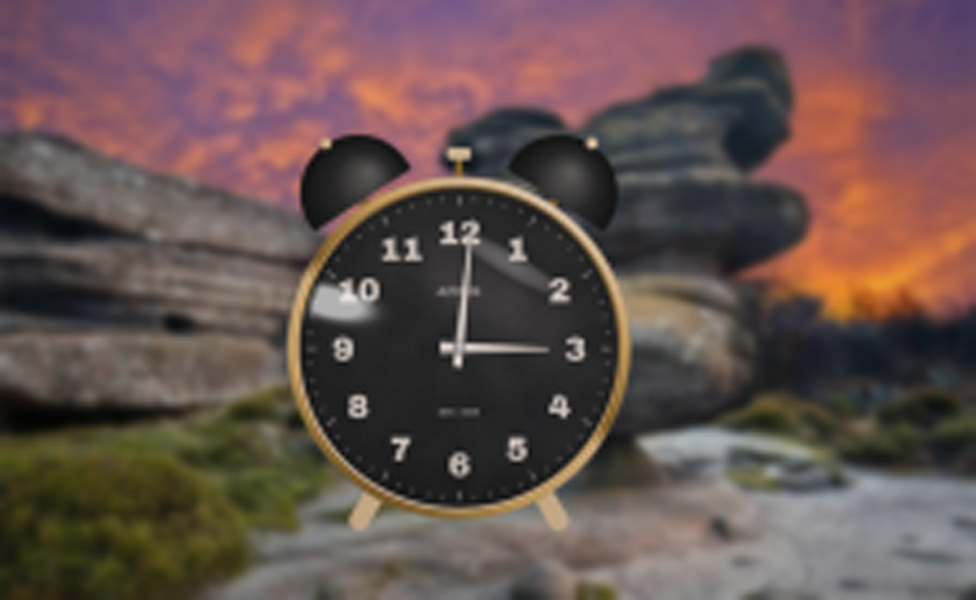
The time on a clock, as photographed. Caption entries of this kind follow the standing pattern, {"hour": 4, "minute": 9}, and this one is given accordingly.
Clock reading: {"hour": 3, "minute": 1}
